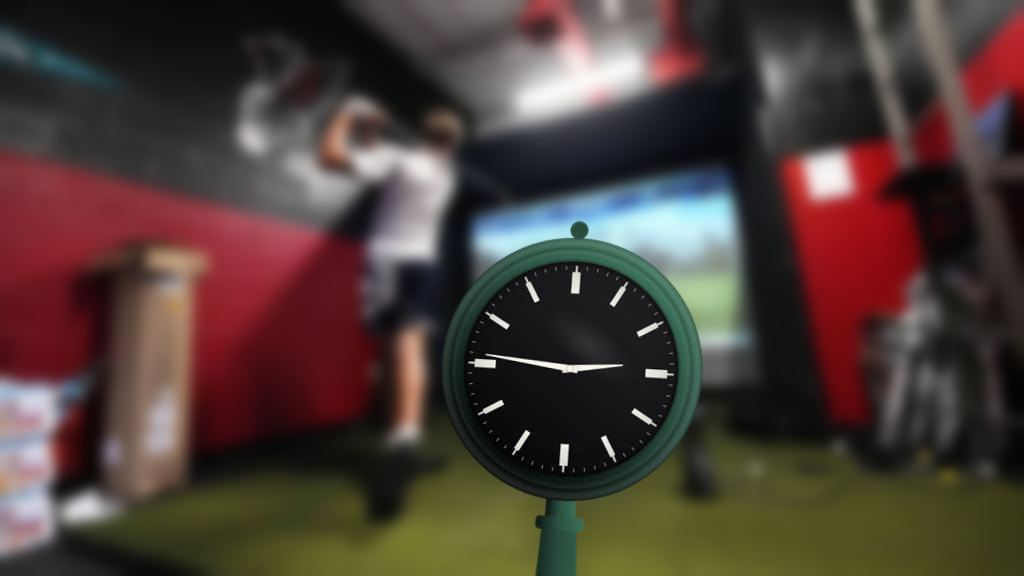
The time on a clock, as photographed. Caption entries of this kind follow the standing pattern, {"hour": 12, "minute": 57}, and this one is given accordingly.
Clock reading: {"hour": 2, "minute": 46}
